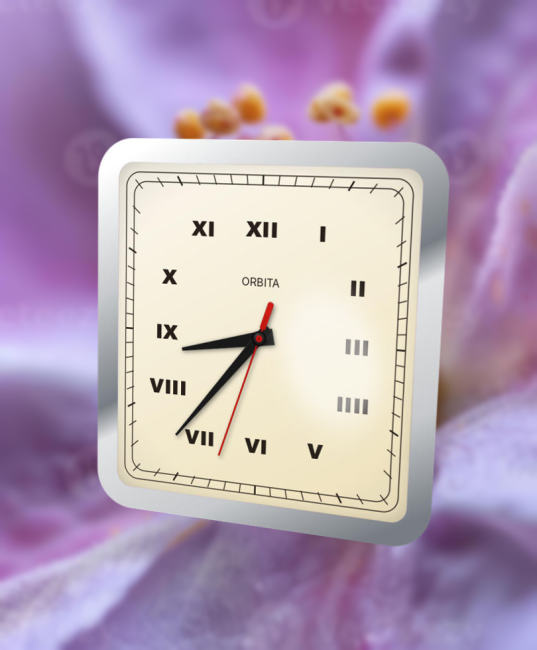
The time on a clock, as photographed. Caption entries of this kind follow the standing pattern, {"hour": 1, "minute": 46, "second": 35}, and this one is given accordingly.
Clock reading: {"hour": 8, "minute": 36, "second": 33}
